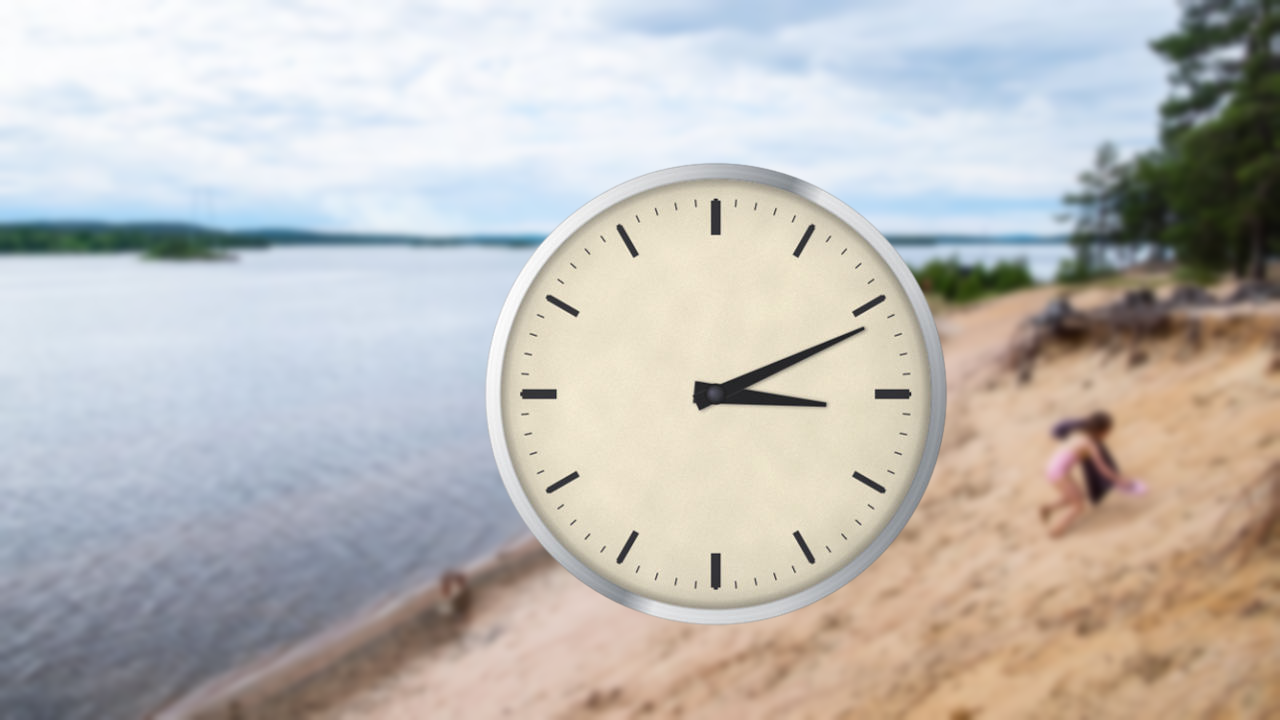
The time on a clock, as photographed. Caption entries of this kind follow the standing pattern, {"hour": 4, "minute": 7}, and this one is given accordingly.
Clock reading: {"hour": 3, "minute": 11}
